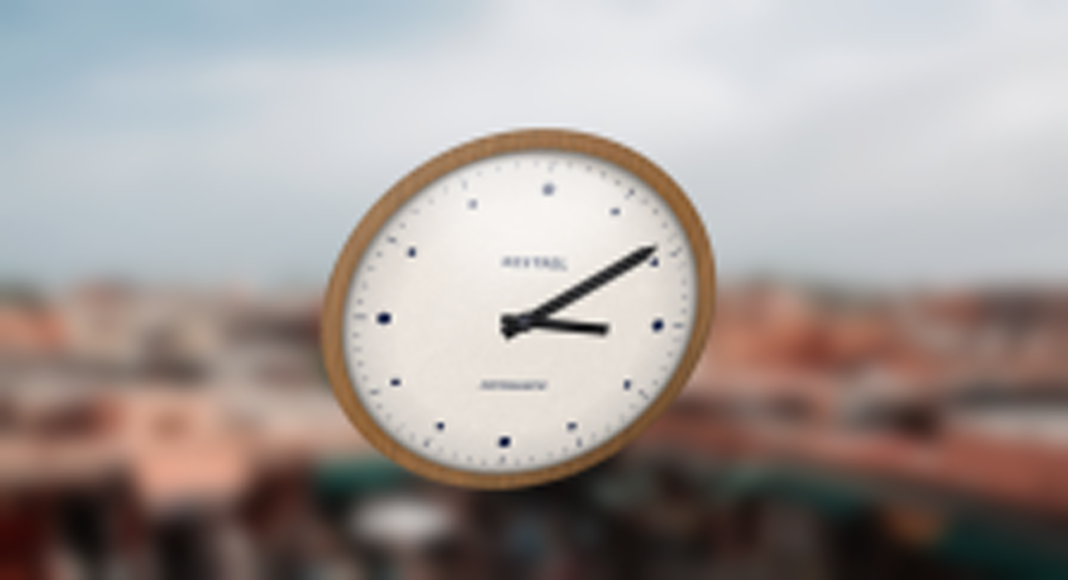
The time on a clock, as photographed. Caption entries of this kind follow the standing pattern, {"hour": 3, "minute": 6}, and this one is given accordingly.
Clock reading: {"hour": 3, "minute": 9}
